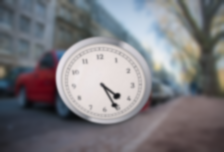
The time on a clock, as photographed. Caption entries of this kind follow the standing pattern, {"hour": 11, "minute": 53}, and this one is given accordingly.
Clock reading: {"hour": 4, "minute": 26}
